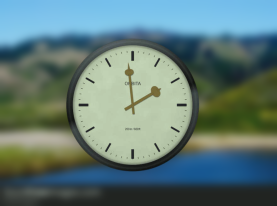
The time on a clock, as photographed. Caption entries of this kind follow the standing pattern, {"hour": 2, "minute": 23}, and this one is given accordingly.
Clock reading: {"hour": 1, "minute": 59}
